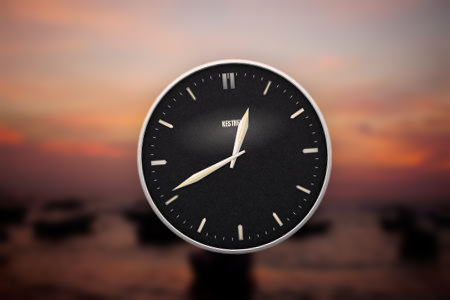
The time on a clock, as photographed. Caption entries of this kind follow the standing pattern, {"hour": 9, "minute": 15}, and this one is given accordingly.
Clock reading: {"hour": 12, "minute": 41}
